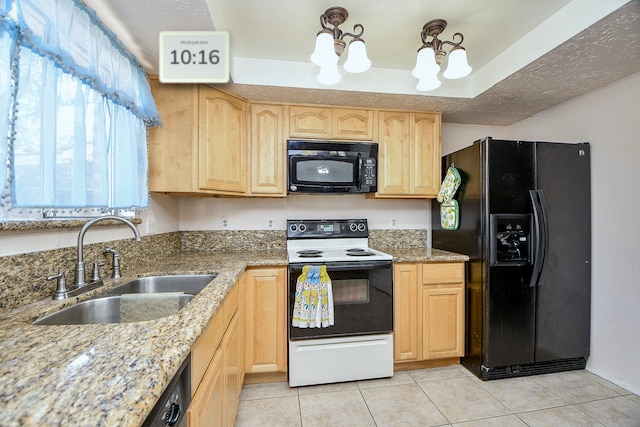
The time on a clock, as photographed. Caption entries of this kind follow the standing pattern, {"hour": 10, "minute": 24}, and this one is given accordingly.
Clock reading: {"hour": 10, "minute": 16}
